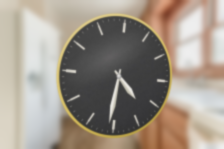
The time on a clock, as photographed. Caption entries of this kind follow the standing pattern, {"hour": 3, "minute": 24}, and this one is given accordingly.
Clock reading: {"hour": 4, "minute": 31}
